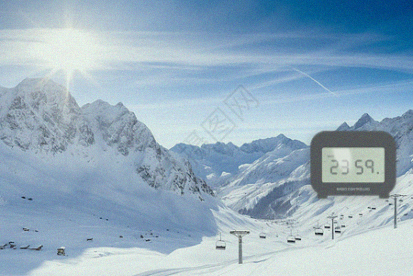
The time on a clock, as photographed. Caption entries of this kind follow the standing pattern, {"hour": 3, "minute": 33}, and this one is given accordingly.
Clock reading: {"hour": 23, "minute": 59}
